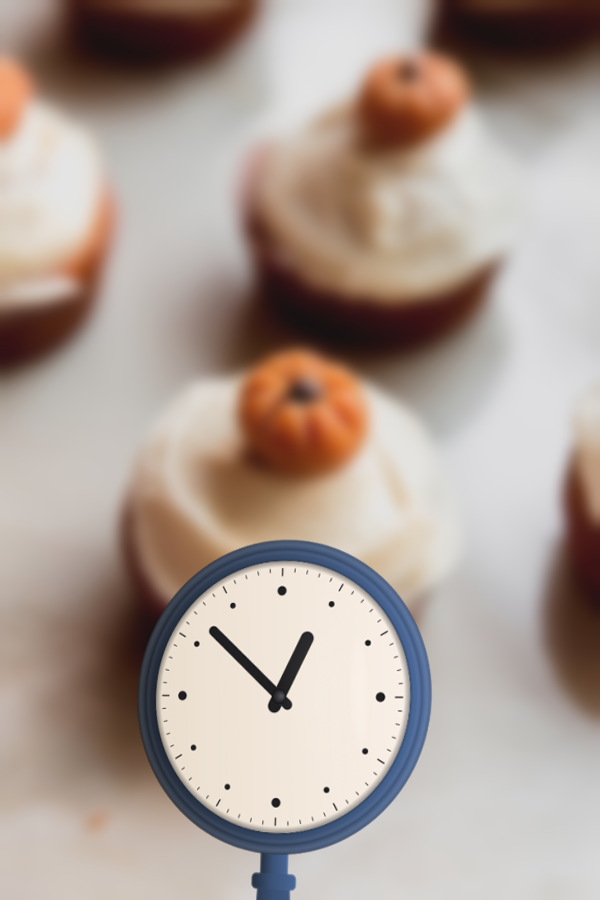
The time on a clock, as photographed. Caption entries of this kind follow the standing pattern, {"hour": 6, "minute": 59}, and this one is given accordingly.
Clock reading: {"hour": 12, "minute": 52}
